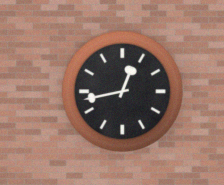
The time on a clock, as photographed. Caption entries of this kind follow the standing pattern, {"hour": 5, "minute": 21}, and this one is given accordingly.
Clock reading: {"hour": 12, "minute": 43}
